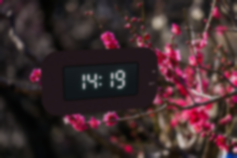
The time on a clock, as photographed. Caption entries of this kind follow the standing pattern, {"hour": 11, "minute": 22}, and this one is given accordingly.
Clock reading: {"hour": 14, "minute": 19}
